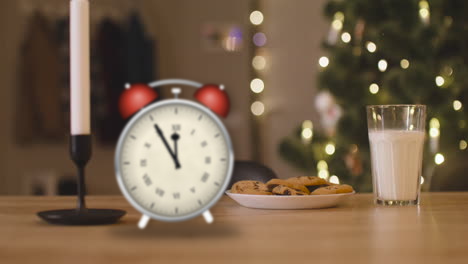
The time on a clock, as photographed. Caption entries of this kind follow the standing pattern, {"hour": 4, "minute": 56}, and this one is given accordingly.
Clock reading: {"hour": 11, "minute": 55}
